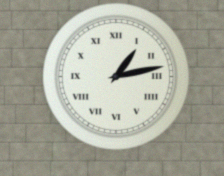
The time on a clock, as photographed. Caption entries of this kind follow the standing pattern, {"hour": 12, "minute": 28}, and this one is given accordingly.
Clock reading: {"hour": 1, "minute": 13}
